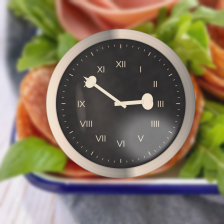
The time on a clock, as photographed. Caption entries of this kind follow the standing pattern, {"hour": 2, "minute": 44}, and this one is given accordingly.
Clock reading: {"hour": 2, "minute": 51}
